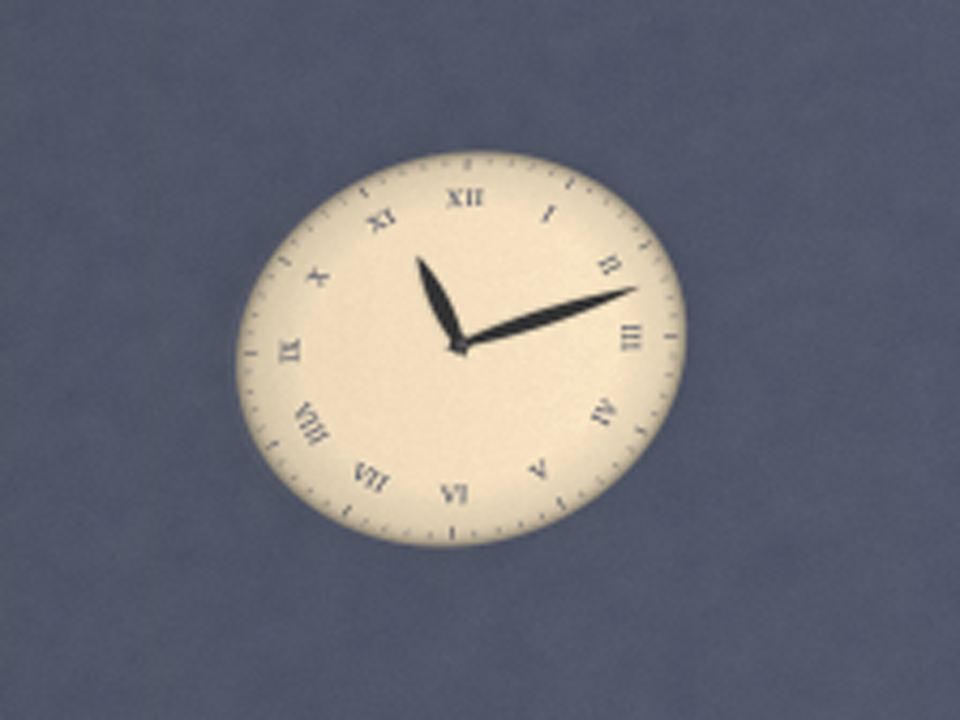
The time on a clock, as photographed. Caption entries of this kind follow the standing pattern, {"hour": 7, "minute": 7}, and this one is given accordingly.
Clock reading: {"hour": 11, "minute": 12}
